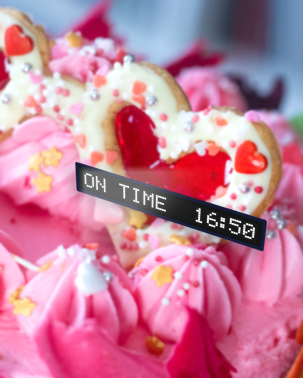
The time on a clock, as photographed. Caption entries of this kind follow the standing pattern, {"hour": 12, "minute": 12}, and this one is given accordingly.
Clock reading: {"hour": 16, "minute": 50}
